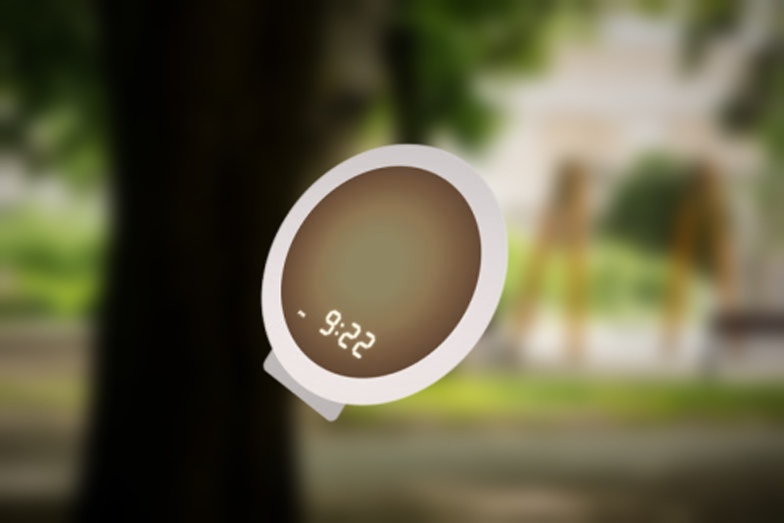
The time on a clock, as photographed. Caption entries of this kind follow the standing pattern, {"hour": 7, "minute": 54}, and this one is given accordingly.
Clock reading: {"hour": 9, "minute": 22}
